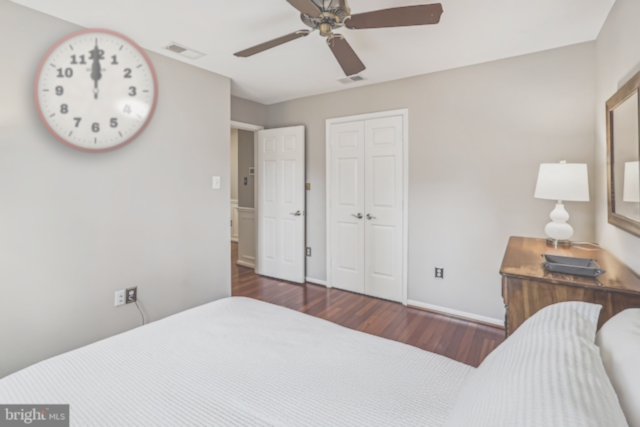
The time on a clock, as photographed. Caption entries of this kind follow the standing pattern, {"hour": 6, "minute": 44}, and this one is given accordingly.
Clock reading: {"hour": 12, "minute": 0}
